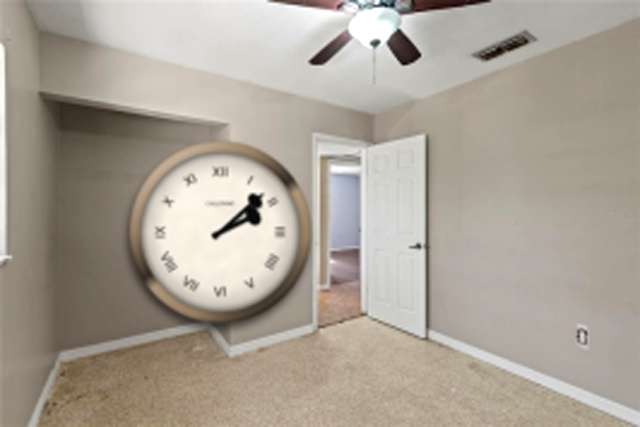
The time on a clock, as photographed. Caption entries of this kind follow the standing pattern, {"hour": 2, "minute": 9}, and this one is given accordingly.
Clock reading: {"hour": 2, "minute": 8}
